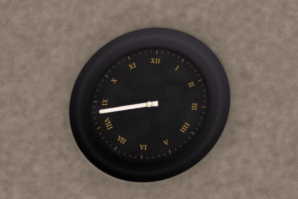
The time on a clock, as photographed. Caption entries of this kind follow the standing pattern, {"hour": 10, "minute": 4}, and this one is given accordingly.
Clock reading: {"hour": 8, "minute": 43}
